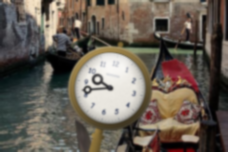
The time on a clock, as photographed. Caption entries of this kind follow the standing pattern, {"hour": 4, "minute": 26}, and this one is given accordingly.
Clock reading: {"hour": 9, "minute": 42}
